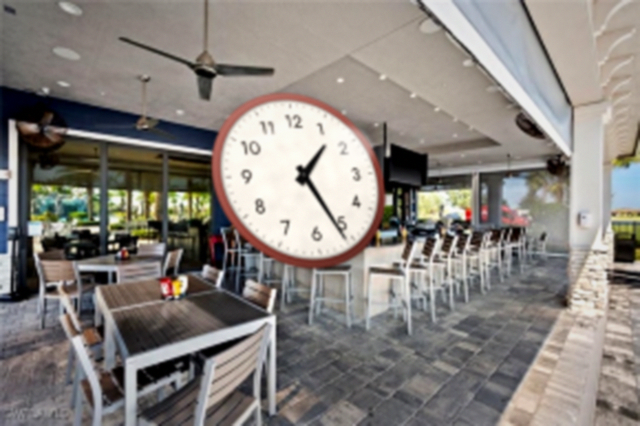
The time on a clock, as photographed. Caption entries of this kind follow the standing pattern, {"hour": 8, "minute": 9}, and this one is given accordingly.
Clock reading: {"hour": 1, "minute": 26}
